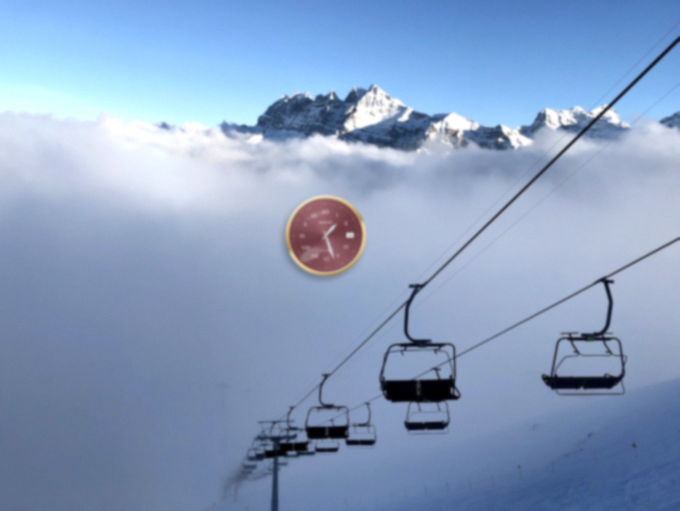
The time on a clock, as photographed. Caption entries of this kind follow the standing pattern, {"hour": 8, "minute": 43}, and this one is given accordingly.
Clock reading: {"hour": 1, "minute": 27}
